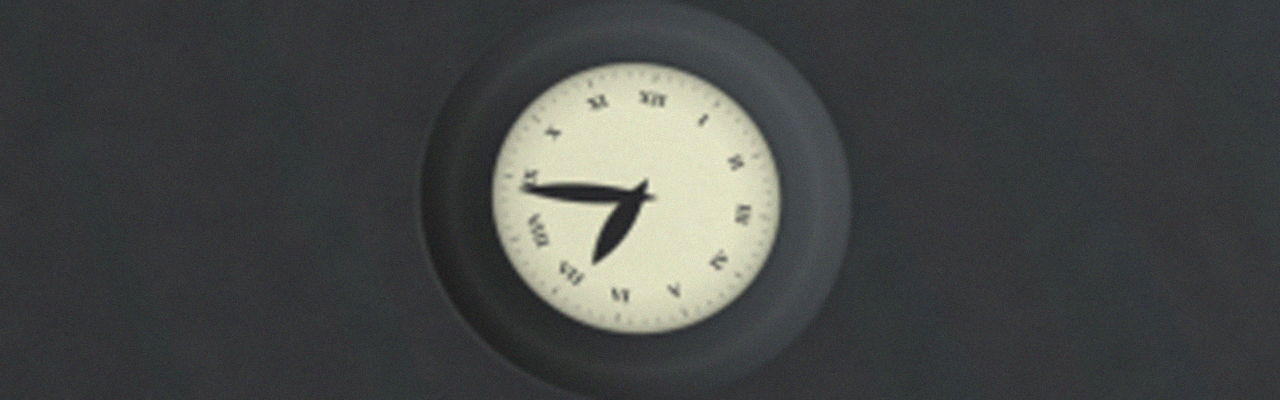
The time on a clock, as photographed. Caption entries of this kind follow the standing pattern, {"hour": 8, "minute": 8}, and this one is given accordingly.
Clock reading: {"hour": 6, "minute": 44}
